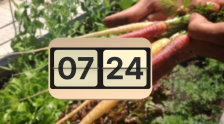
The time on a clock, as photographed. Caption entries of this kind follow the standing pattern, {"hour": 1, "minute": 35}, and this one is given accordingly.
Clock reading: {"hour": 7, "minute": 24}
